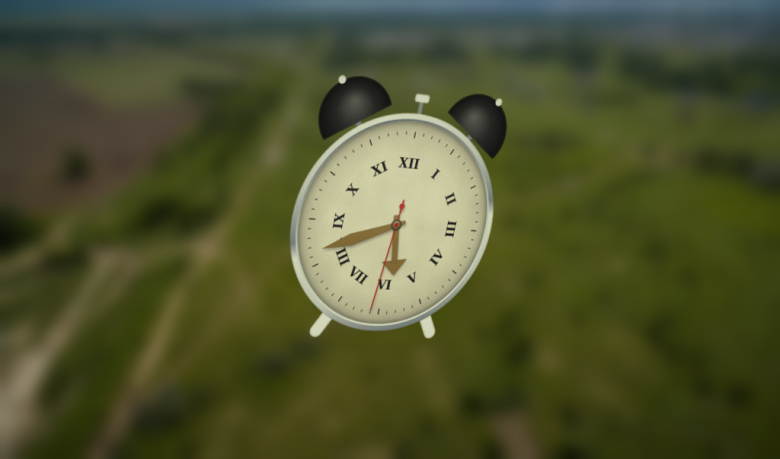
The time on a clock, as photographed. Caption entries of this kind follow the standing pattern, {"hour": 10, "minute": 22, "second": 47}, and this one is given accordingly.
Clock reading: {"hour": 5, "minute": 41, "second": 31}
